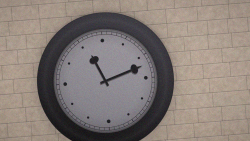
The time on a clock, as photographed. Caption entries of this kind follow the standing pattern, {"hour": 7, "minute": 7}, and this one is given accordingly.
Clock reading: {"hour": 11, "minute": 12}
